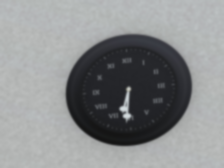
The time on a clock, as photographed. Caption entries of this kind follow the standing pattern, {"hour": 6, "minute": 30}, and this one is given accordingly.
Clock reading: {"hour": 6, "minute": 31}
